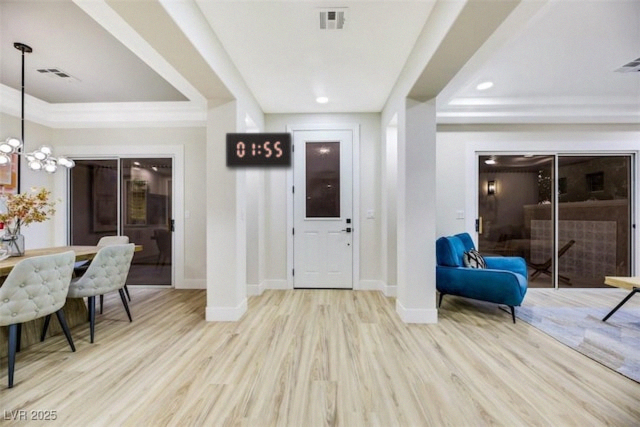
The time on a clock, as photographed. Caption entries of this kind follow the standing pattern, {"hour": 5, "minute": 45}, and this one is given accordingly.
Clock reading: {"hour": 1, "minute": 55}
